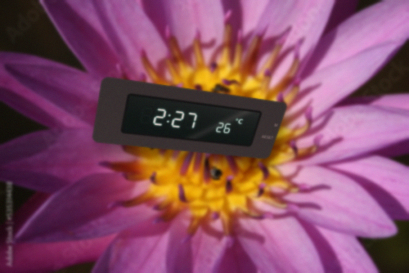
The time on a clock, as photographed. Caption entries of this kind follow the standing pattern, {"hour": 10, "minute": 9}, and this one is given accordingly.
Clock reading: {"hour": 2, "minute": 27}
